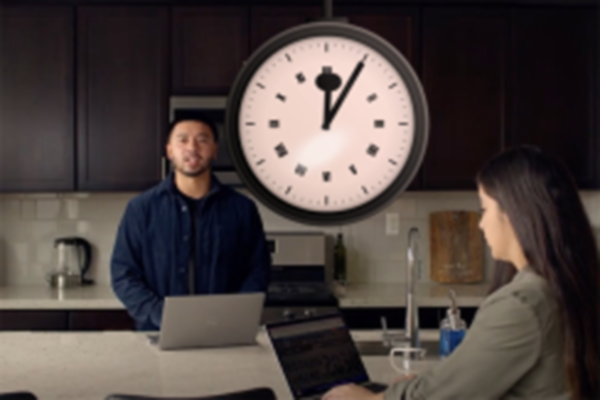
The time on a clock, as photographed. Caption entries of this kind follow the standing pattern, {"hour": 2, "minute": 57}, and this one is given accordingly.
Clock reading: {"hour": 12, "minute": 5}
